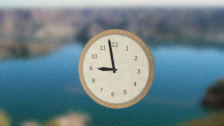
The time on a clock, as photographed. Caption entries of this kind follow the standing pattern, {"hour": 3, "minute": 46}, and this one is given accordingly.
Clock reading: {"hour": 8, "minute": 58}
